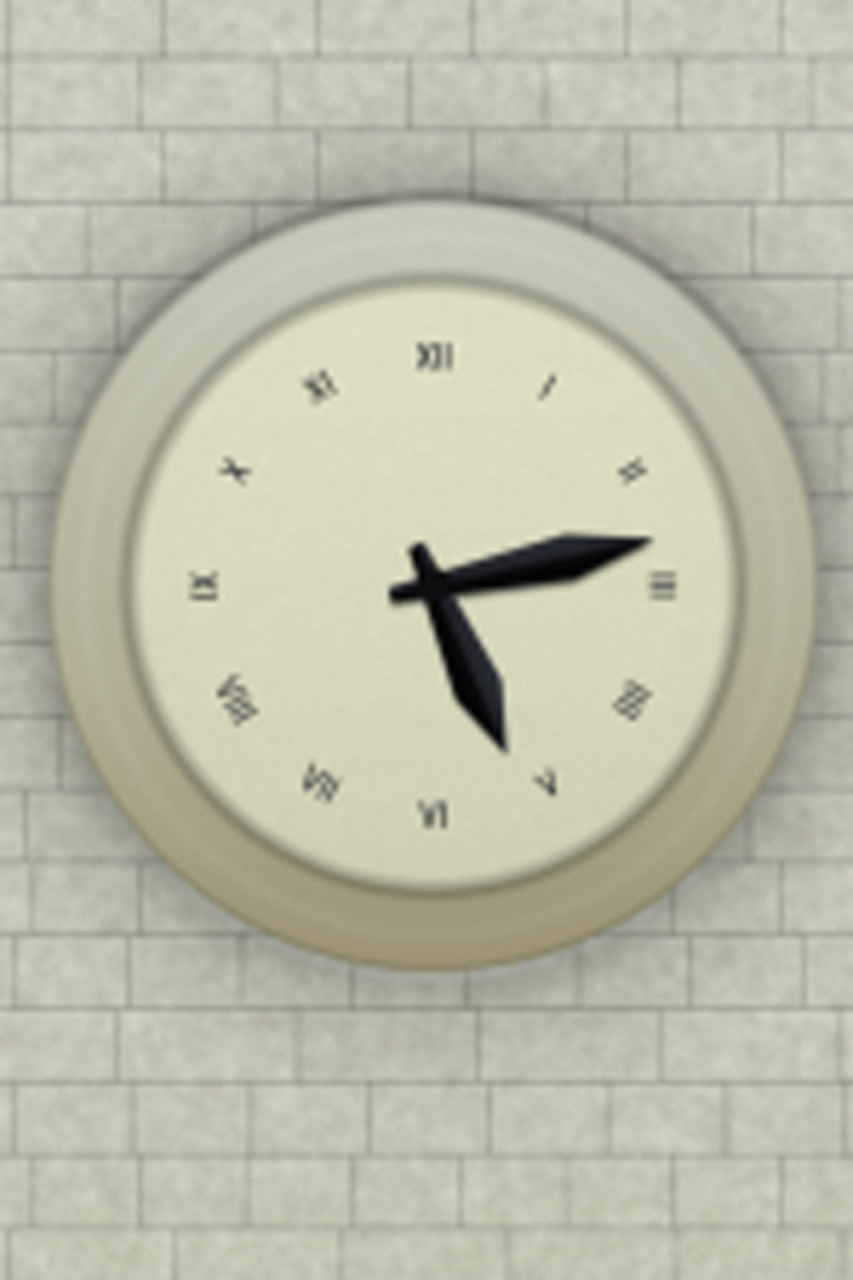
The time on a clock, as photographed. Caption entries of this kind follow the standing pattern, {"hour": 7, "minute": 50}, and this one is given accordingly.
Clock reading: {"hour": 5, "minute": 13}
